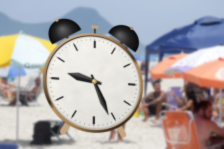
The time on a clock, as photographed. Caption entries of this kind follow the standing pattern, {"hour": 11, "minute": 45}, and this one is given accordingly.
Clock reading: {"hour": 9, "minute": 26}
